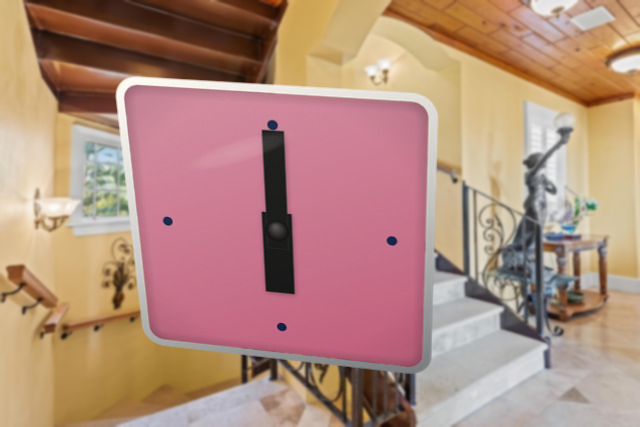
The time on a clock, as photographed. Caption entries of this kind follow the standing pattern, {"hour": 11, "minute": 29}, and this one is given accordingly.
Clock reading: {"hour": 6, "minute": 0}
